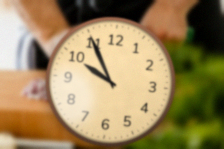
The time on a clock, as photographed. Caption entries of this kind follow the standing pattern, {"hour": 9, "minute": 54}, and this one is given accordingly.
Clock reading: {"hour": 9, "minute": 55}
